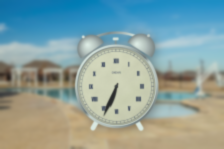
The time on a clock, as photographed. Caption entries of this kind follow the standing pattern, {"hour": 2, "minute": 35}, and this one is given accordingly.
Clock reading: {"hour": 6, "minute": 34}
